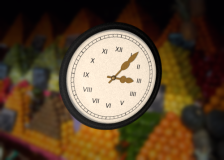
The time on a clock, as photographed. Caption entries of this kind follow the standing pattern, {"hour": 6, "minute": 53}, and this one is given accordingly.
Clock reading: {"hour": 3, "minute": 6}
